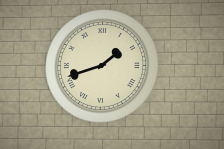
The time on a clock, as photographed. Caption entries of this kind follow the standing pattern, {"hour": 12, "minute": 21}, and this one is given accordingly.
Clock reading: {"hour": 1, "minute": 42}
